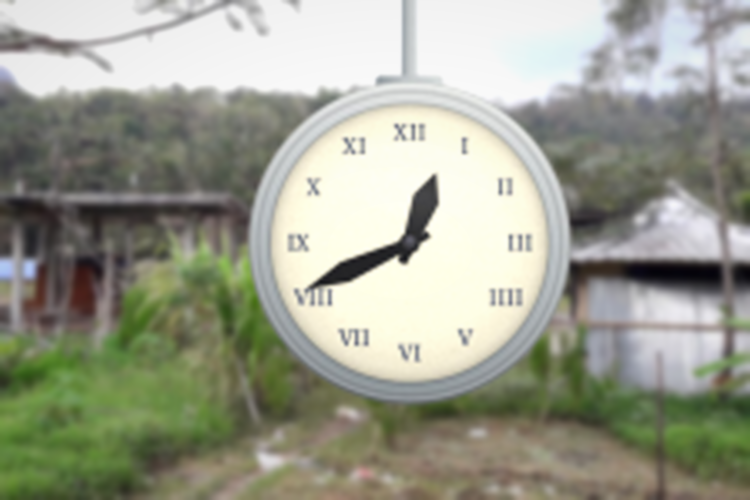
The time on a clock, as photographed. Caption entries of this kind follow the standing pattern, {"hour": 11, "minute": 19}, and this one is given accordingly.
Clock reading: {"hour": 12, "minute": 41}
